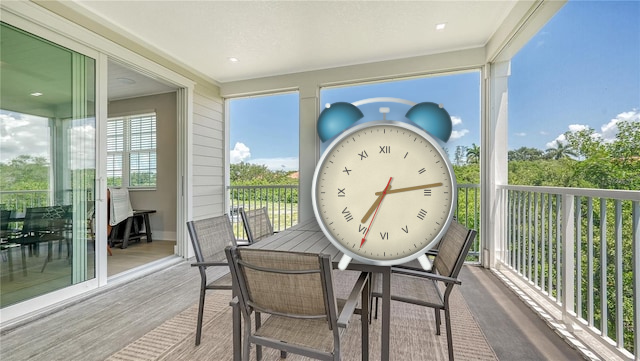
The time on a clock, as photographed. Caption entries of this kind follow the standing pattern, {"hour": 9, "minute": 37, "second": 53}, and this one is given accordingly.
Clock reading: {"hour": 7, "minute": 13, "second": 34}
